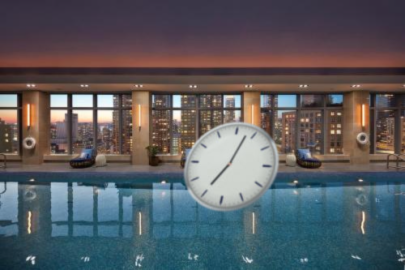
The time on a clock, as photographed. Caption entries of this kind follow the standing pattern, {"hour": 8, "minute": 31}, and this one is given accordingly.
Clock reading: {"hour": 7, "minute": 3}
